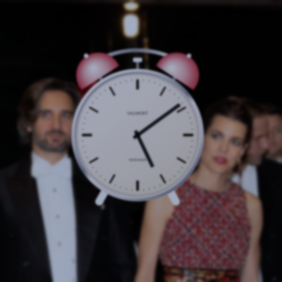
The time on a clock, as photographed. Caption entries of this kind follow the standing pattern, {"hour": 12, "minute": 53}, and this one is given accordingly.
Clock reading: {"hour": 5, "minute": 9}
